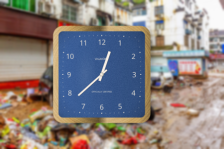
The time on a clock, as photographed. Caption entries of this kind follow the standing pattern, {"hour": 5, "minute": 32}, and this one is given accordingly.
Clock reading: {"hour": 12, "minute": 38}
